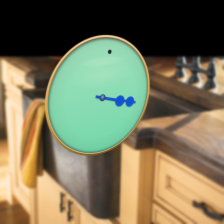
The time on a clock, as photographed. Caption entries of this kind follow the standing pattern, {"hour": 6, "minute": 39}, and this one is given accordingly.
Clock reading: {"hour": 3, "minute": 16}
